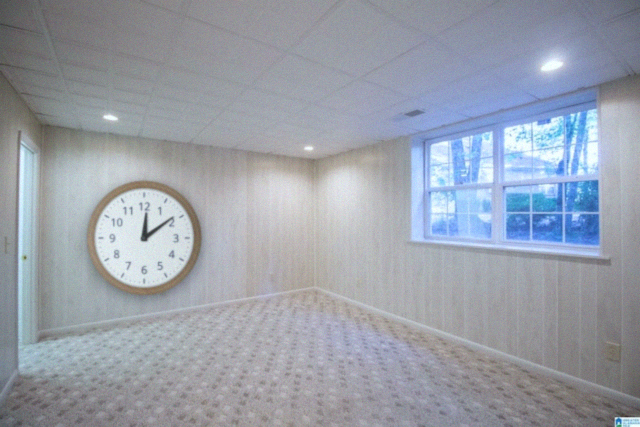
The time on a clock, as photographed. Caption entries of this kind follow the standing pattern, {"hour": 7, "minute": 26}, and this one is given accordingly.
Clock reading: {"hour": 12, "minute": 9}
